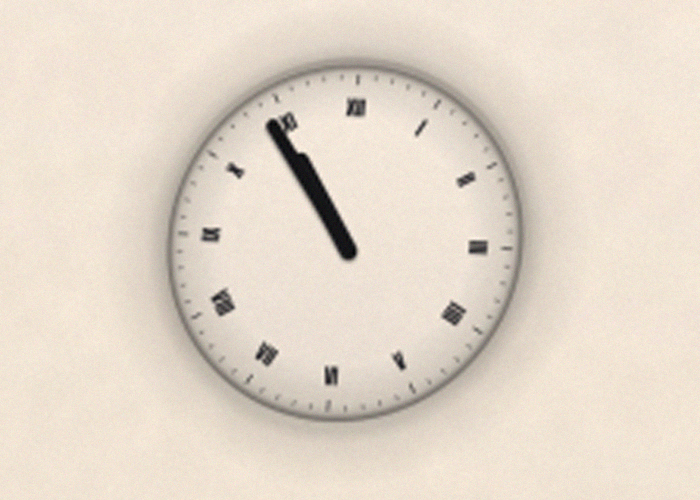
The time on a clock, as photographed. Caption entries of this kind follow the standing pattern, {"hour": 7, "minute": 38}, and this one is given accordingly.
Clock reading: {"hour": 10, "minute": 54}
